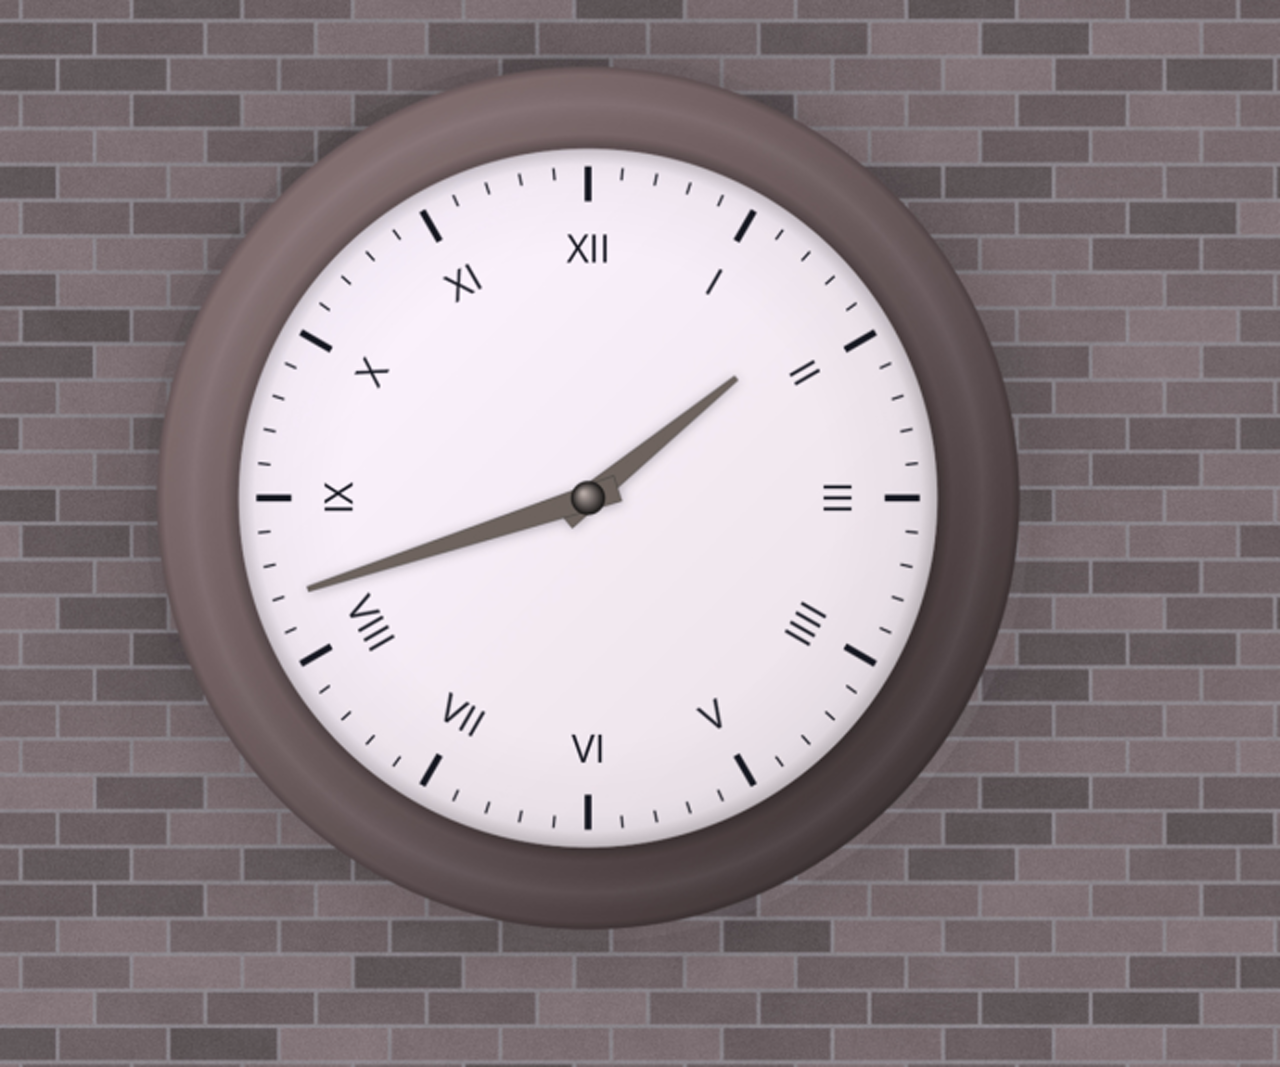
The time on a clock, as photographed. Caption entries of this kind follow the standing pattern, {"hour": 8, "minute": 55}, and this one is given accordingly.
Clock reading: {"hour": 1, "minute": 42}
